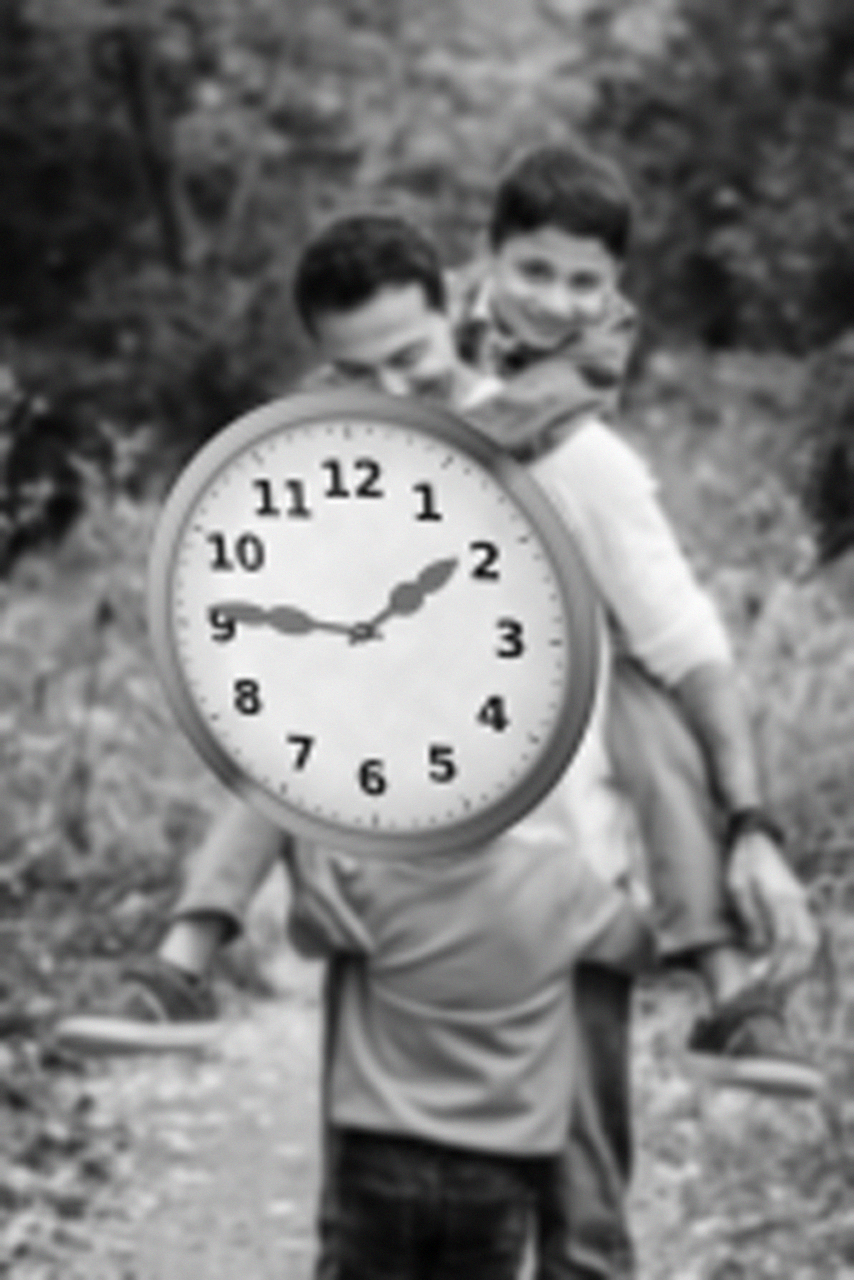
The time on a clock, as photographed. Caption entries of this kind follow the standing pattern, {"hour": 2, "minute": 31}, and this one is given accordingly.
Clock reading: {"hour": 1, "minute": 46}
